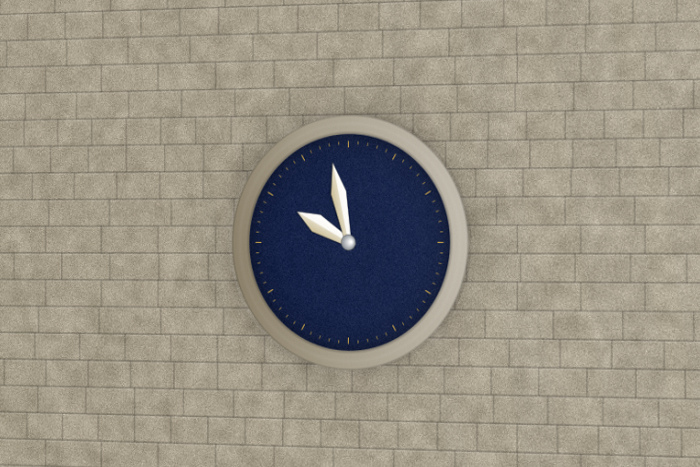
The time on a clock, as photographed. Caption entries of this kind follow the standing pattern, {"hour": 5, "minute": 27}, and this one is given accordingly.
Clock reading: {"hour": 9, "minute": 58}
